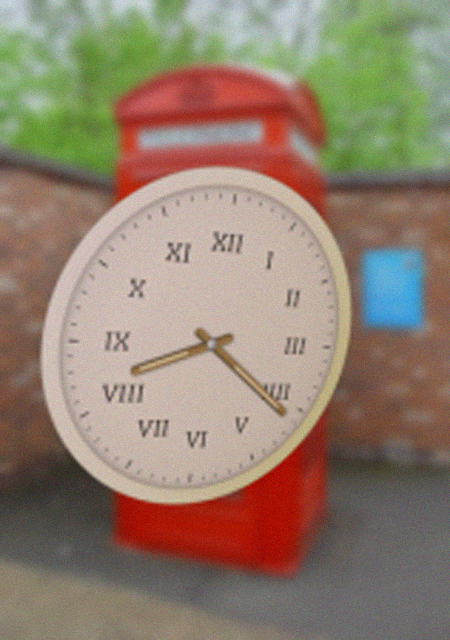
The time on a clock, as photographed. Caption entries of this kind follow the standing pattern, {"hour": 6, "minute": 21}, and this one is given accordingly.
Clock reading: {"hour": 8, "minute": 21}
